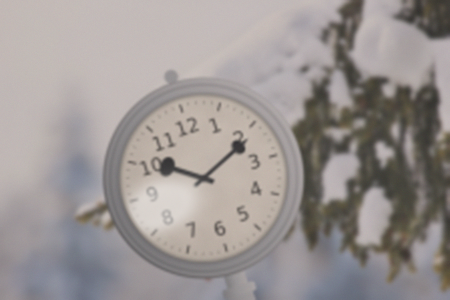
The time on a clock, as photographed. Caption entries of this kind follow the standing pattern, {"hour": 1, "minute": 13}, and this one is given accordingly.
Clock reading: {"hour": 10, "minute": 11}
